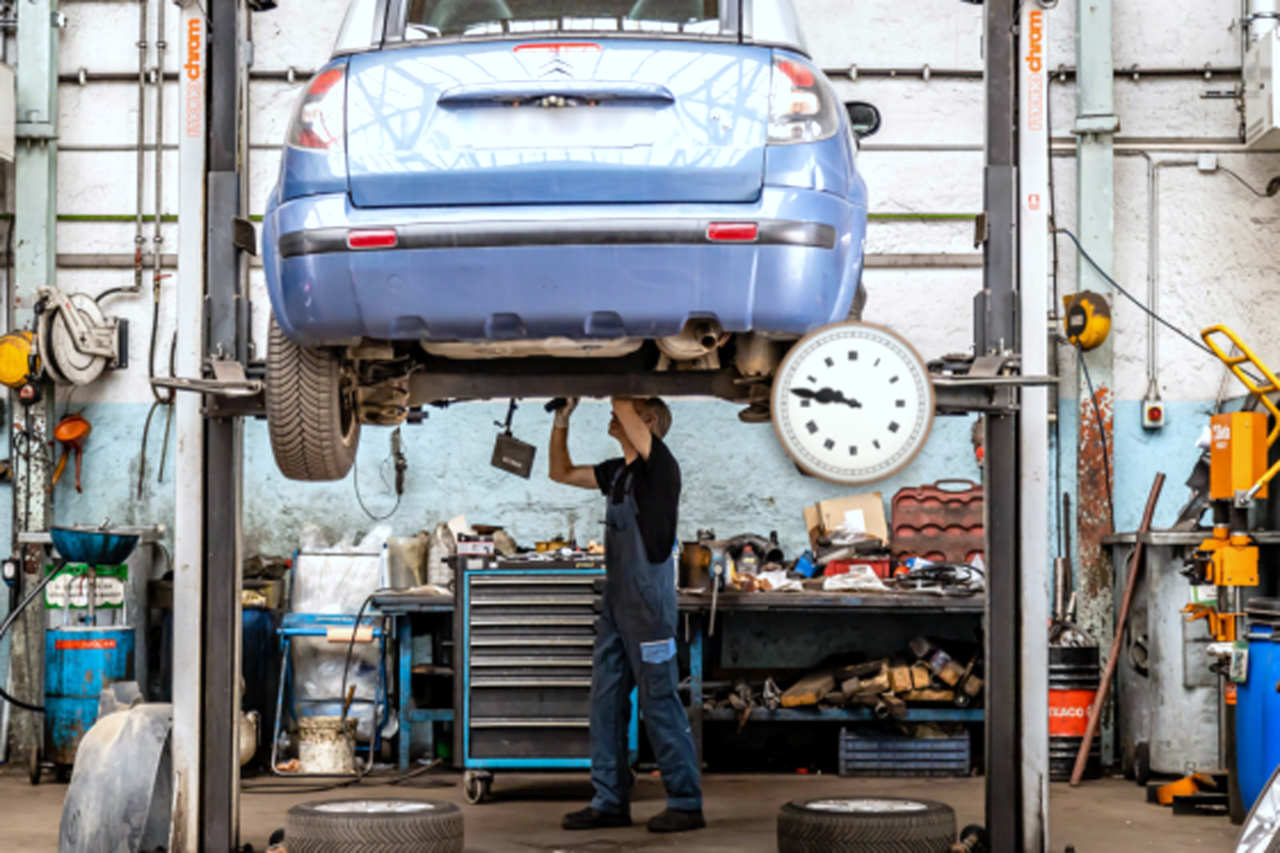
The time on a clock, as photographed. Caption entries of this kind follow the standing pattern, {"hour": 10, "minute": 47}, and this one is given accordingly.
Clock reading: {"hour": 9, "minute": 47}
